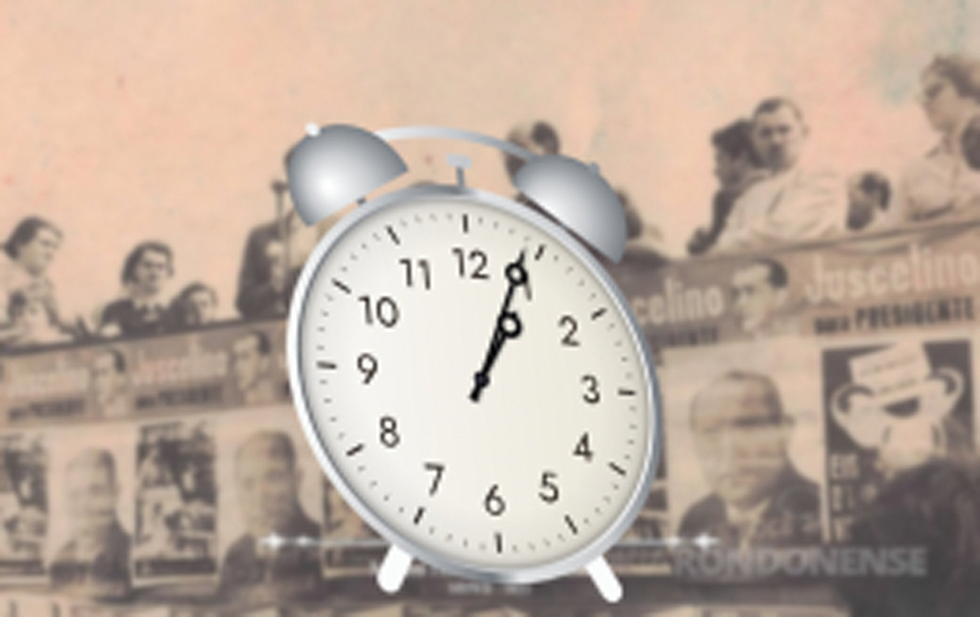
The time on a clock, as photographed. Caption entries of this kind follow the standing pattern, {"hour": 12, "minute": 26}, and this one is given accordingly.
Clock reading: {"hour": 1, "minute": 4}
